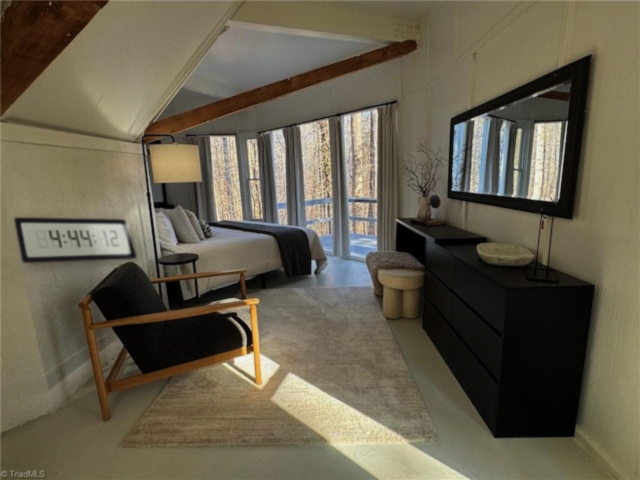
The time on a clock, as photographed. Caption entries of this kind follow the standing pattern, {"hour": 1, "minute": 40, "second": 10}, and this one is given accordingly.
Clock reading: {"hour": 4, "minute": 44, "second": 12}
